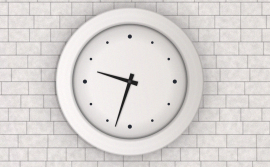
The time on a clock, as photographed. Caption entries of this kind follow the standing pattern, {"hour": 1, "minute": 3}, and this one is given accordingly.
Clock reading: {"hour": 9, "minute": 33}
